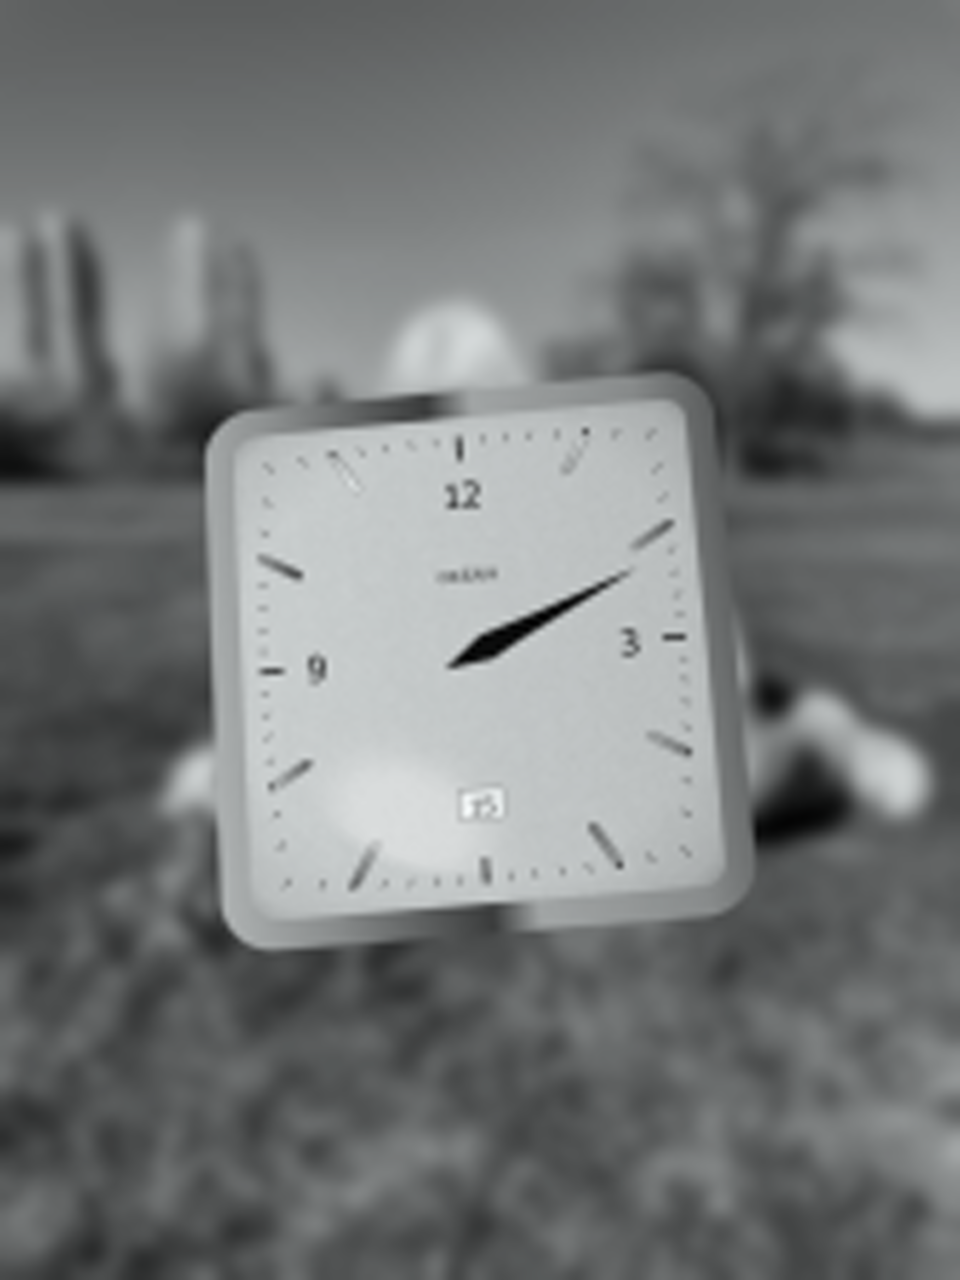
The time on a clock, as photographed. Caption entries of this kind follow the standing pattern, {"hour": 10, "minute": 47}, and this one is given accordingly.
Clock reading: {"hour": 2, "minute": 11}
